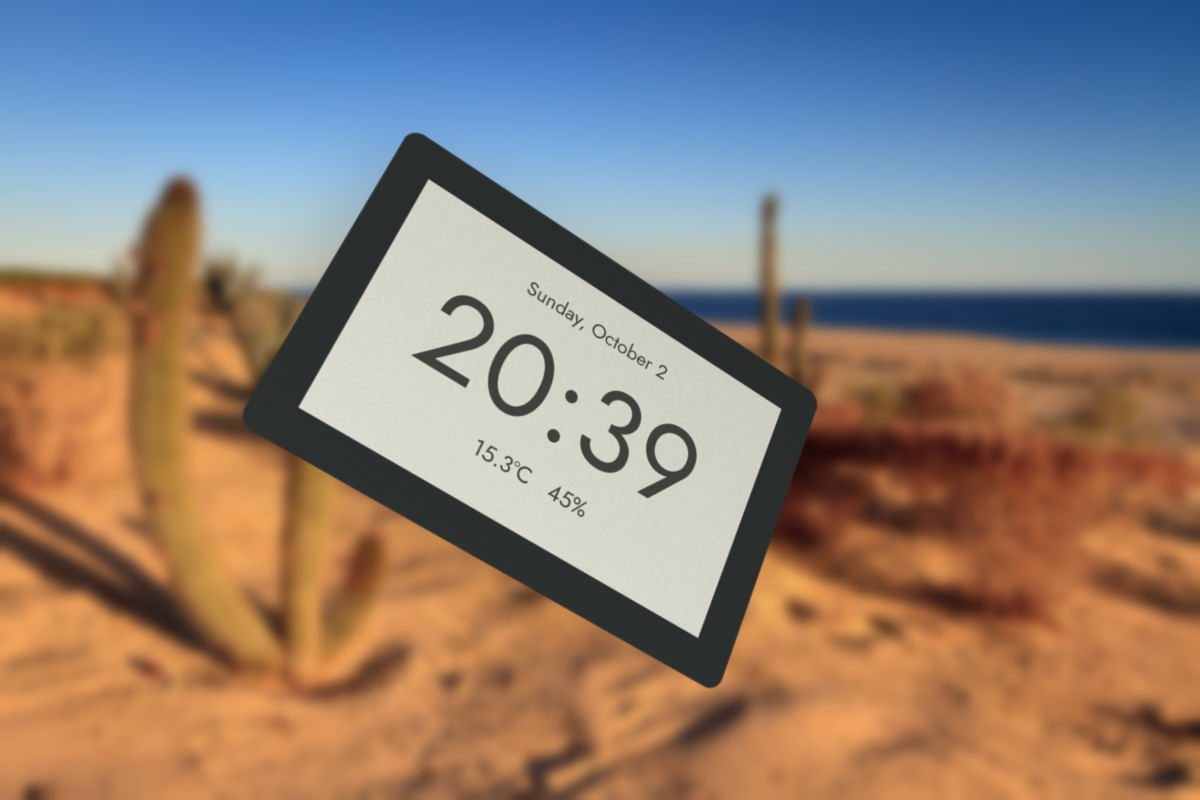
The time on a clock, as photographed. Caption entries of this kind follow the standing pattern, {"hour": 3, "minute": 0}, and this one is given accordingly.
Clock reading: {"hour": 20, "minute": 39}
